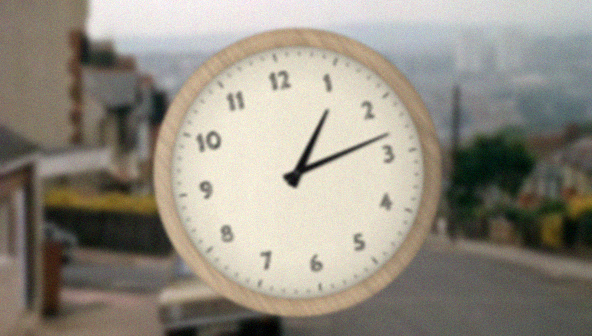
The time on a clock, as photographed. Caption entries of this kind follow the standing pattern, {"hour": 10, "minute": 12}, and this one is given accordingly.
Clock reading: {"hour": 1, "minute": 13}
